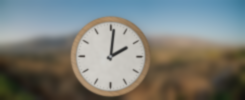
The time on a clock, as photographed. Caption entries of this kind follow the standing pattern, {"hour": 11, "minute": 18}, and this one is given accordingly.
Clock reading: {"hour": 2, "minute": 1}
